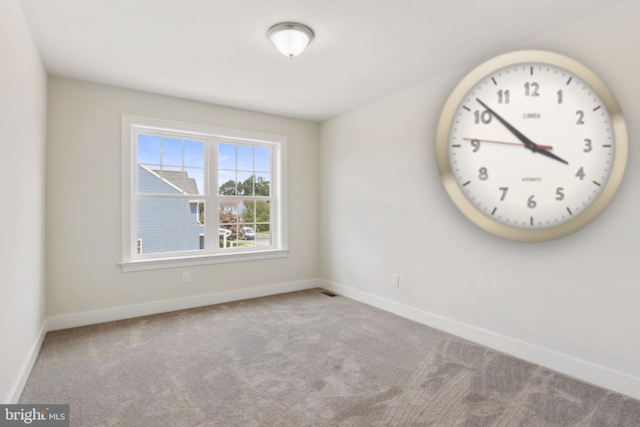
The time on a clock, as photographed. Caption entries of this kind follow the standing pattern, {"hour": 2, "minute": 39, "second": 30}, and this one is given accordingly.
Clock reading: {"hour": 3, "minute": 51, "second": 46}
